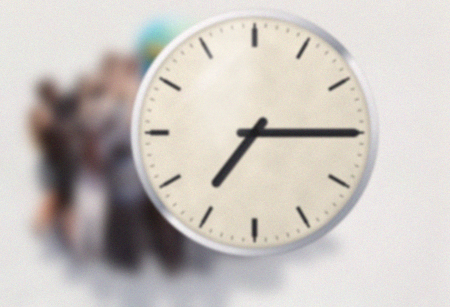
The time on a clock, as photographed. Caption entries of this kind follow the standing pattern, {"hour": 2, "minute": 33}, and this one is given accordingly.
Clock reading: {"hour": 7, "minute": 15}
